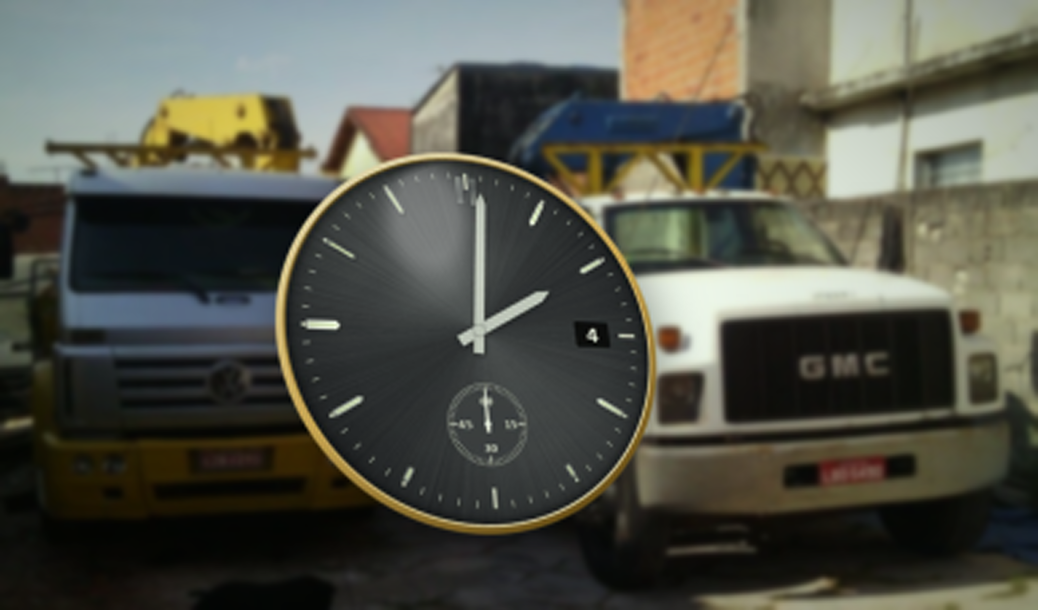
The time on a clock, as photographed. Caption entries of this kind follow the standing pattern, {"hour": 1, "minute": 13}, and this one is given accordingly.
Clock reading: {"hour": 2, "minute": 1}
